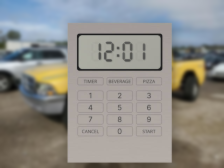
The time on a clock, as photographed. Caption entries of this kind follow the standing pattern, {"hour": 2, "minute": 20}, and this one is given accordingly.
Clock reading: {"hour": 12, "minute": 1}
